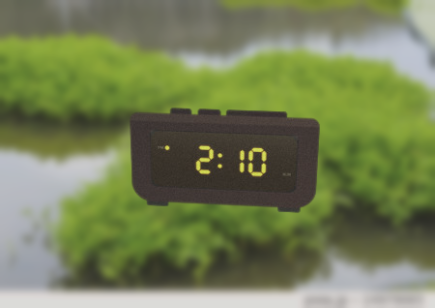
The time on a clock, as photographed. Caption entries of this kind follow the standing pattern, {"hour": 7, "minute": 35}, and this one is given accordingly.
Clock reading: {"hour": 2, "minute": 10}
